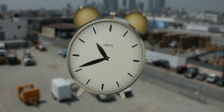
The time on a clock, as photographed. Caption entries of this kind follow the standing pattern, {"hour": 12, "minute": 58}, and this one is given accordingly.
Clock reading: {"hour": 10, "minute": 41}
